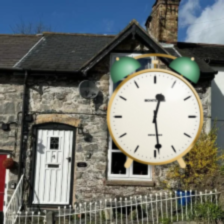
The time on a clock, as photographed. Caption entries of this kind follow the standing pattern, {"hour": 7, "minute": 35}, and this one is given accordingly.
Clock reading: {"hour": 12, "minute": 29}
